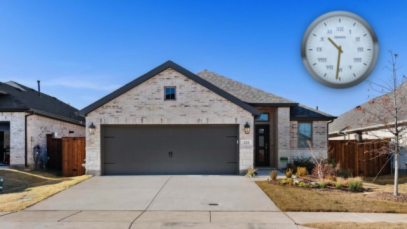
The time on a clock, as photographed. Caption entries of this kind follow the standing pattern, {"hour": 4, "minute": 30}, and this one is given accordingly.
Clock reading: {"hour": 10, "minute": 31}
